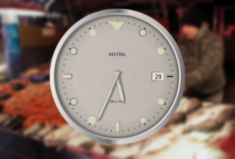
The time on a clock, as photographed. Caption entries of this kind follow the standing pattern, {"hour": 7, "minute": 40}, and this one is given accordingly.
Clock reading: {"hour": 5, "minute": 34}
